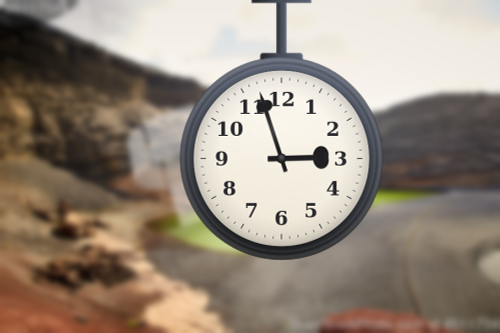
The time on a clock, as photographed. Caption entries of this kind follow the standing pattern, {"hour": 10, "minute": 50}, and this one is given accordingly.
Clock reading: {"hour": 2, "minute": 57}
